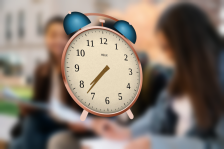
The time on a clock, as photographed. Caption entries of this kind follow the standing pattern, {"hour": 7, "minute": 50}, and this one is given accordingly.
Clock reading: {"hour": 7, "minute": 37}
